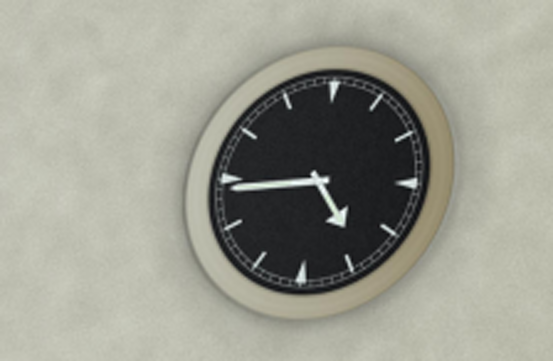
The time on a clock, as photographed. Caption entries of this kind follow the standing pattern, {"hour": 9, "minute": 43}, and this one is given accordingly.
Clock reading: {"hour": 4, "minute": 44}
